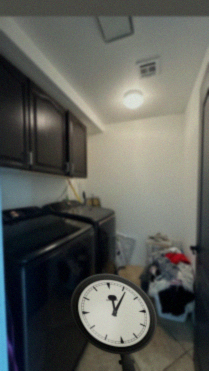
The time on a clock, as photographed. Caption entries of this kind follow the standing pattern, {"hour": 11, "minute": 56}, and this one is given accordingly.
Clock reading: {"hour": 12, "minute": 6}
